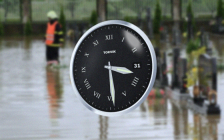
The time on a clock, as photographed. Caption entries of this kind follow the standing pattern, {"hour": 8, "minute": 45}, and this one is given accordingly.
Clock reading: {"hour": 3, "minute": 29}
